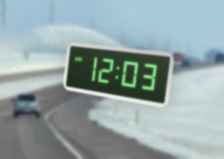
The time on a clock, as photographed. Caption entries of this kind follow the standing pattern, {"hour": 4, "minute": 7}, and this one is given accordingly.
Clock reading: {"hour": 12, "minute": 3}
